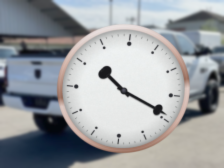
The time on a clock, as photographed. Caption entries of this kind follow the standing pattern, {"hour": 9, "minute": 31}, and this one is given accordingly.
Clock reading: {"hour": 10, "minute": 19}
